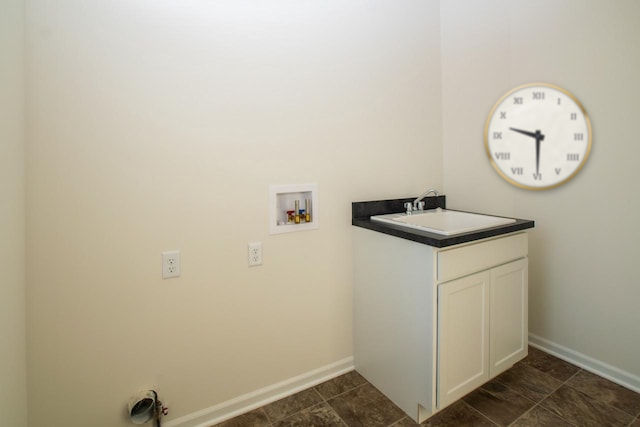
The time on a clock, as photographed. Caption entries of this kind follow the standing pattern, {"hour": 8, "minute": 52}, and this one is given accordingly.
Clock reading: {"hour": 9, "minute": 30}
